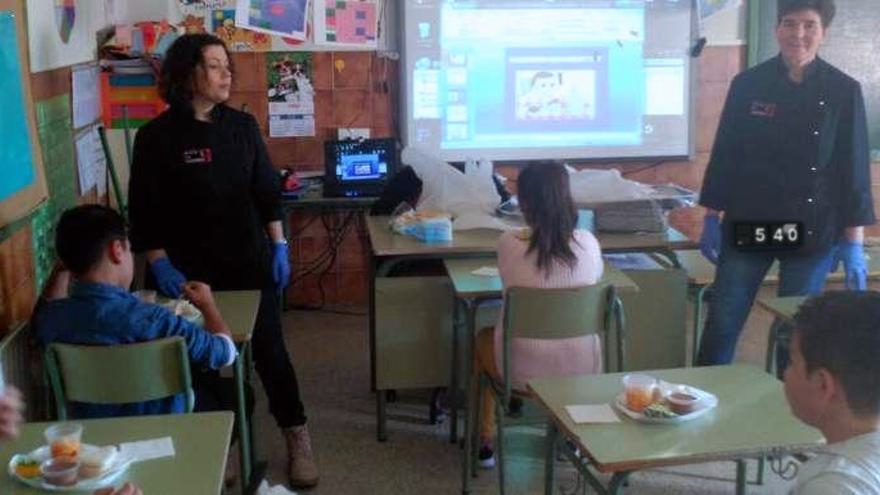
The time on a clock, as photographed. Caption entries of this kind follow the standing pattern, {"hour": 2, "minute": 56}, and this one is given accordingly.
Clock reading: {"hour": 5, "minute": 40}
